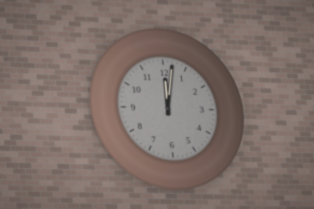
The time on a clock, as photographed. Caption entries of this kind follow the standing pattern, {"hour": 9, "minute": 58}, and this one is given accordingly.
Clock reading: {"hour": 12, "minute": 2}
